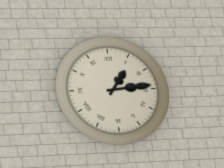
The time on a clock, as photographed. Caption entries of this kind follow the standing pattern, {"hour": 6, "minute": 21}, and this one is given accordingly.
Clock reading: {"hour": 1, "minute": 14}
